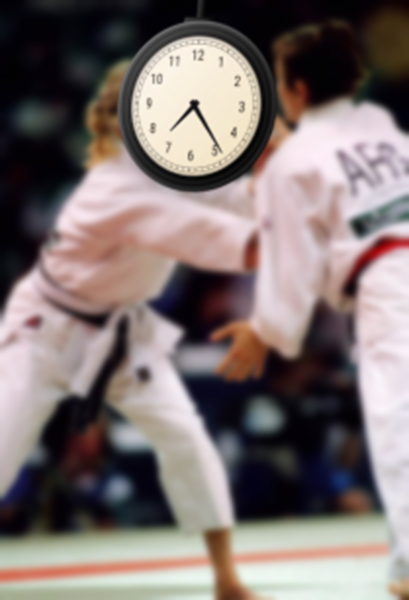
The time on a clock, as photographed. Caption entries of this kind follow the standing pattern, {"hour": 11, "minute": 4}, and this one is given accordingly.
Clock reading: {"hour": 7, "minute": 24}
